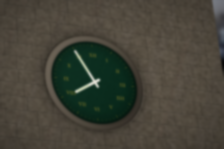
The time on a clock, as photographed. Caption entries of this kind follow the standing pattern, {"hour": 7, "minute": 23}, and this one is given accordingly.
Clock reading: {"hour": 7, "minute": 55}
